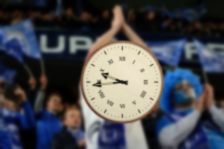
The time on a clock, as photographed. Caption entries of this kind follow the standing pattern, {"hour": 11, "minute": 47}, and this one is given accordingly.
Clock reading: {"hour": 9, "minute": 44}
